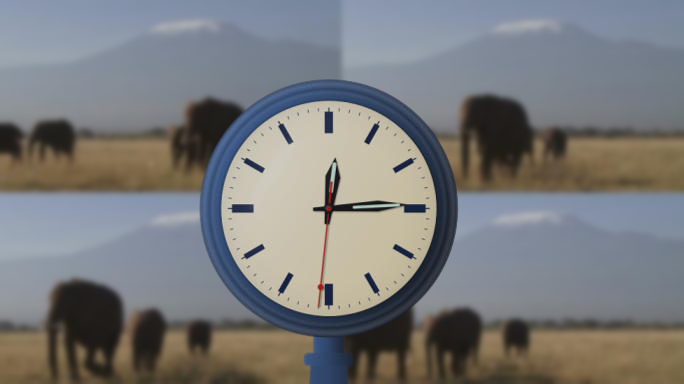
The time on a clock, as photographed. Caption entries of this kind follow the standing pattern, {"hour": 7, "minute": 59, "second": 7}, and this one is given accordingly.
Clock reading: {"hour": 12, "minute": 14, "second": 31}
